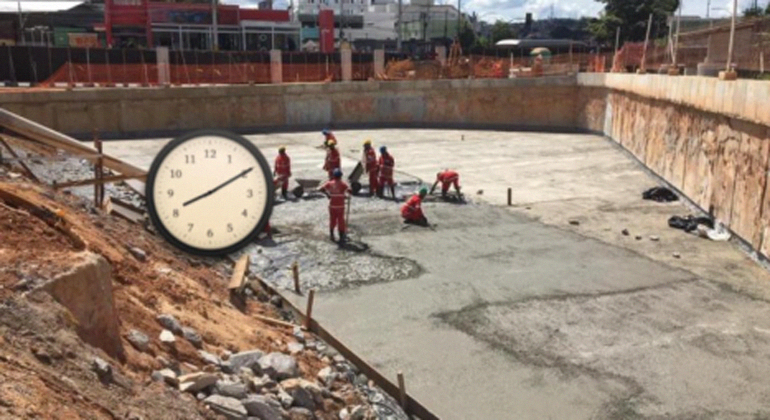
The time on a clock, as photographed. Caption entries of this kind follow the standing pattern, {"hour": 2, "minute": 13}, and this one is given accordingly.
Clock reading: {"hour": 8, "minute": 10}
